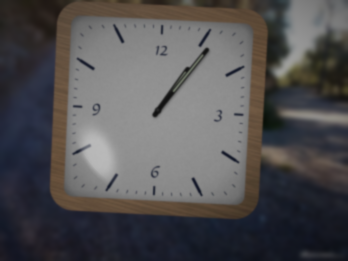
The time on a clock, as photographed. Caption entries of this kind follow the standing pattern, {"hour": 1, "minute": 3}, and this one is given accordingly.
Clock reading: {"hour": 1, "minute": 6}
